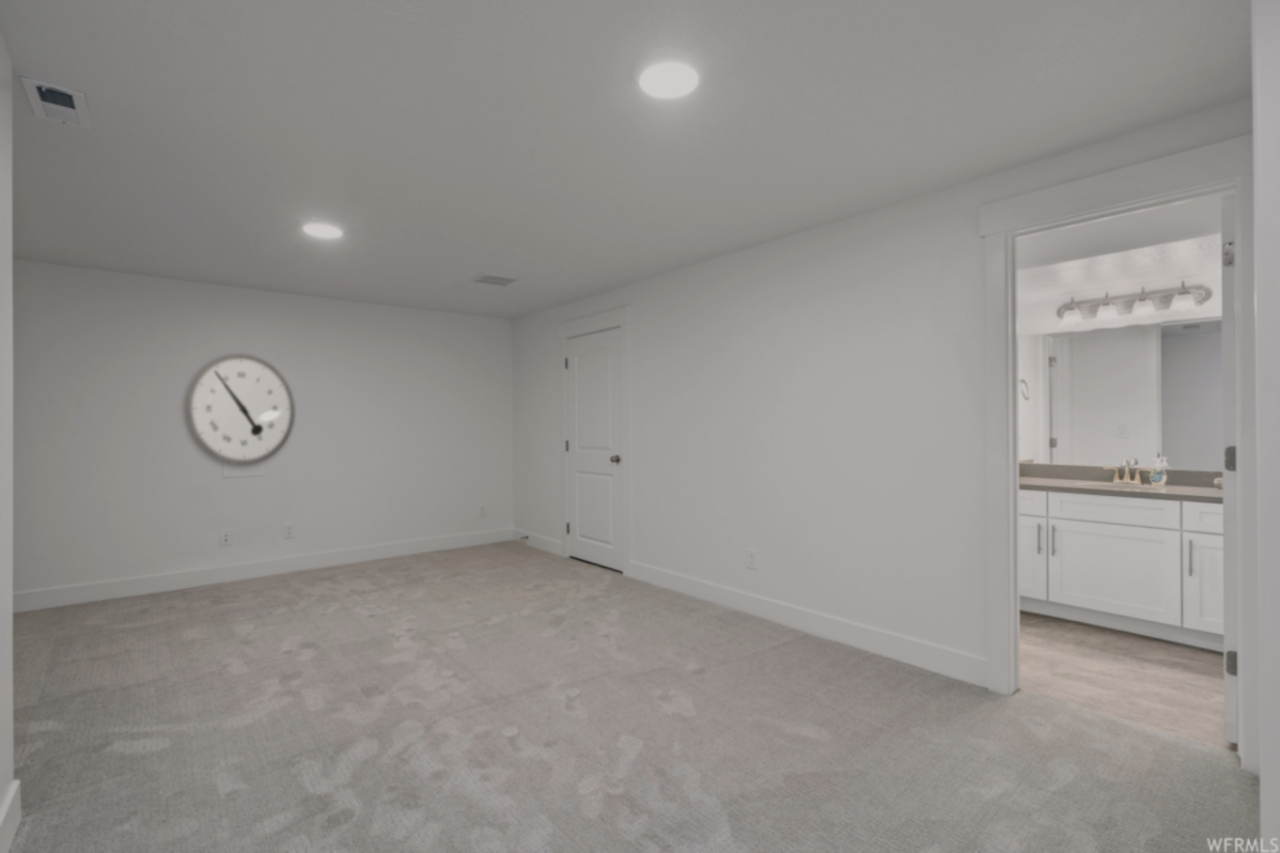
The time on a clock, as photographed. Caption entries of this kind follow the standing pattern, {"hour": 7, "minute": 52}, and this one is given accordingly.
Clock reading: {"hour": 4, "minute": 54}
